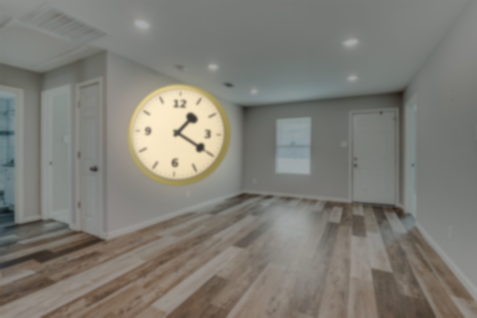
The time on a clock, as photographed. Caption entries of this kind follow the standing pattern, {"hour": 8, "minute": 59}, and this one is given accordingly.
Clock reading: {"hour": 1, "minute": 20}
